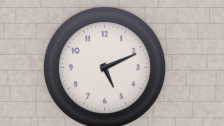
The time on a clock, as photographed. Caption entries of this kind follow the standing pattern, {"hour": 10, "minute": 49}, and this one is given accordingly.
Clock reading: {"hour": 5, "minute": 11}
